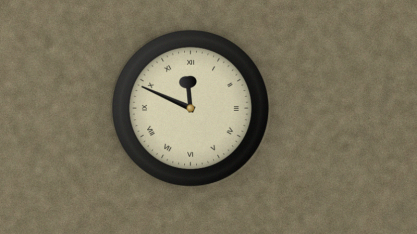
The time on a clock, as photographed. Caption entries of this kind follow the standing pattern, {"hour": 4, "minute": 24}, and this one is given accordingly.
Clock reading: {"hour": 11, "minute": 49}
